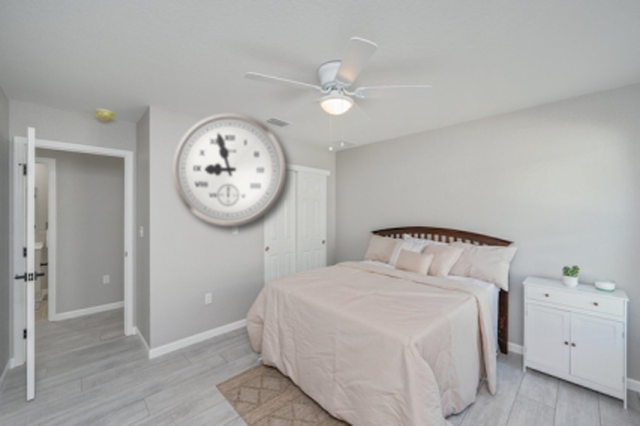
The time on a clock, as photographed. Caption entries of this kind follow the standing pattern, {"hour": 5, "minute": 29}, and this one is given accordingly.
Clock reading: {"hour": 8, "minute": 57}
